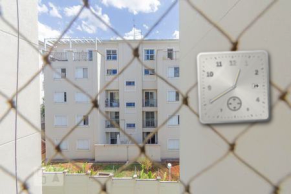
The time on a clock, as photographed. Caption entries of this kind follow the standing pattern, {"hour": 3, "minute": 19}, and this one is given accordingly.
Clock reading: {"hour": 12, "minute": 40}
